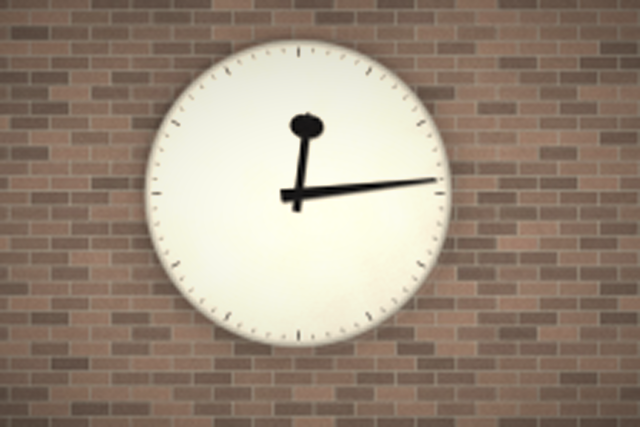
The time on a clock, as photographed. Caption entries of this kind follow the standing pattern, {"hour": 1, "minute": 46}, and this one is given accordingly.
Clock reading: {"hour": 12, "minute": 14}
